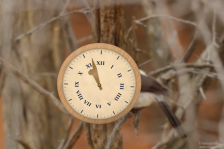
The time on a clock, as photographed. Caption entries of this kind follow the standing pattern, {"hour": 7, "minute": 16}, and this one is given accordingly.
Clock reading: {"hour": 10, "minute": 57}
